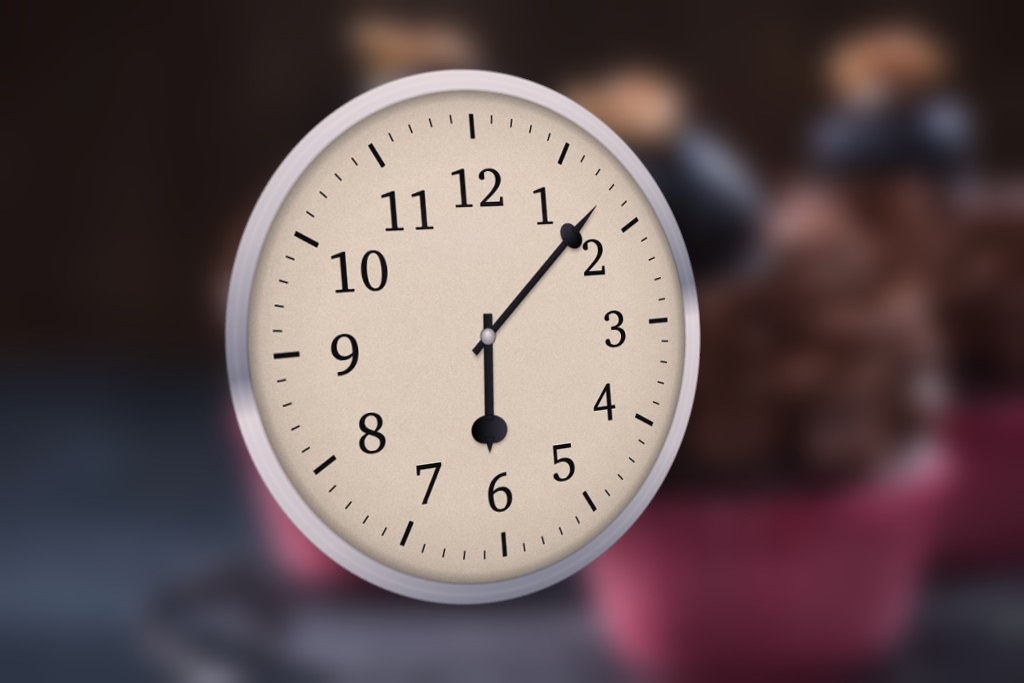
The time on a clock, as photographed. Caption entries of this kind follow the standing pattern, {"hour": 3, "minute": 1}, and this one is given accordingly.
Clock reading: {"hour": 6, "minute": 8}
